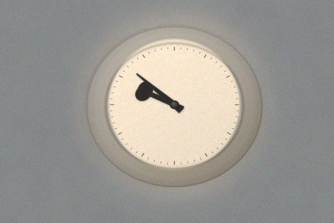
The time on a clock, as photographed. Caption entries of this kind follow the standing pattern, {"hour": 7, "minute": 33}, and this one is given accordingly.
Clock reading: {"hour": 9, "minute": 52}
